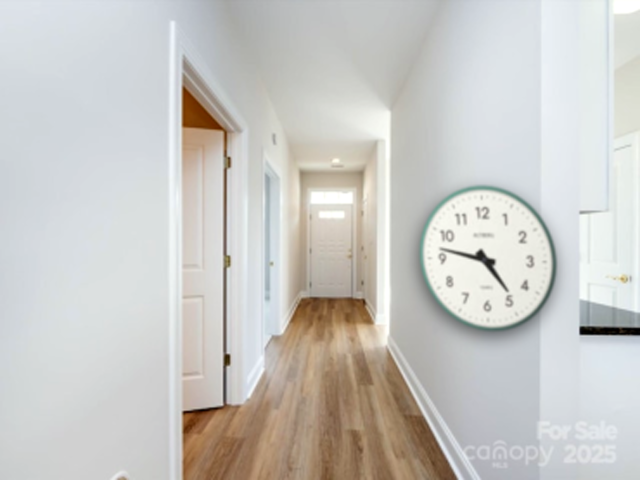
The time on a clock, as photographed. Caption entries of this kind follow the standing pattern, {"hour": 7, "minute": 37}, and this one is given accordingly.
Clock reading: {"hour": 4, "minute": 47}
